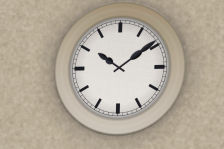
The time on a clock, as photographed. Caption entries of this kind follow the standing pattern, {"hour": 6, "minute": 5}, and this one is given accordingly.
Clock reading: {"hour": 10, "minute": 9}
